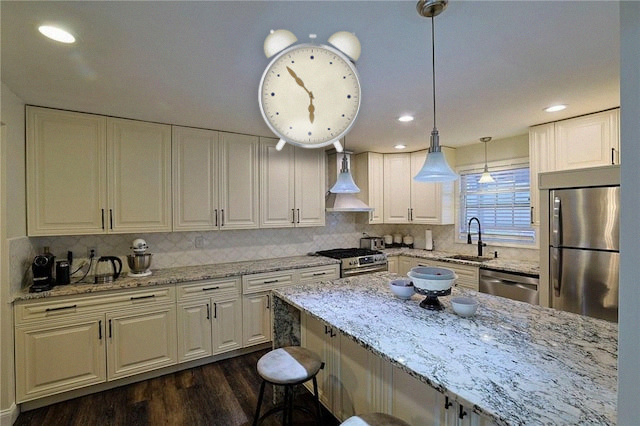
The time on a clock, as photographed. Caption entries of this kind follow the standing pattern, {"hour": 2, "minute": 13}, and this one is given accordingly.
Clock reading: {"hour": 5, "minute": 53}
